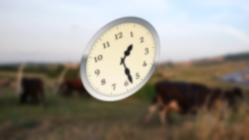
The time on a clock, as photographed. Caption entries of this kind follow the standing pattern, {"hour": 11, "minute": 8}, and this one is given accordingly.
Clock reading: {"hour": 1, "minute": 28}
